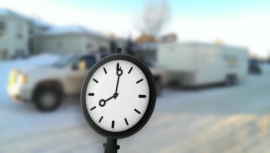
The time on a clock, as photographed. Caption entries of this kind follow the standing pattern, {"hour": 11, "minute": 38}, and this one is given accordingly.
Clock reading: {"hour": 8, "minute": 1}
